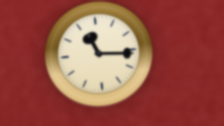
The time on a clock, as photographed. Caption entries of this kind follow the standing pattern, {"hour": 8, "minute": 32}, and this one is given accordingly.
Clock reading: {"hour": 11, "minute": 16}
